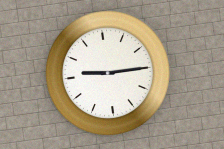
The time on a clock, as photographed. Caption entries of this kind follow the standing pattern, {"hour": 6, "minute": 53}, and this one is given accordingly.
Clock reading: {"hour": 9, "minute": 15}
